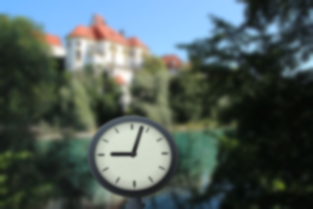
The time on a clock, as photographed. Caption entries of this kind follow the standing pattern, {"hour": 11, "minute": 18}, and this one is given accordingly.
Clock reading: {"hour": 9, "minute": 3}
